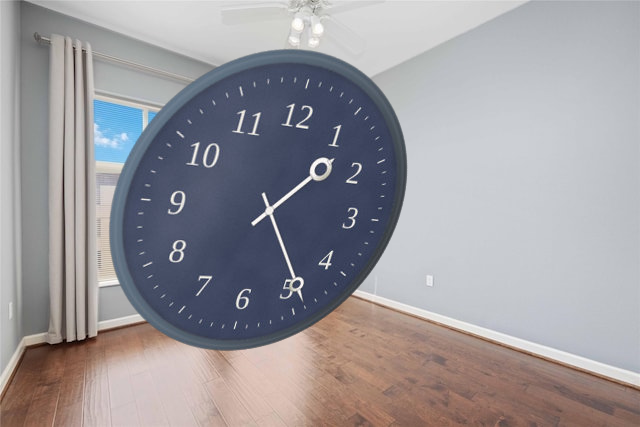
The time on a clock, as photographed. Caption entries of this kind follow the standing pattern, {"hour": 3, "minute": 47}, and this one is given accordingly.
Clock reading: {"hour": 1, "minute": 24}
